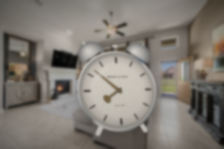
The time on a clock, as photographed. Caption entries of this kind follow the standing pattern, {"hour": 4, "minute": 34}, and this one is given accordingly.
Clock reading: {"hour": 7, "minute": 52}
